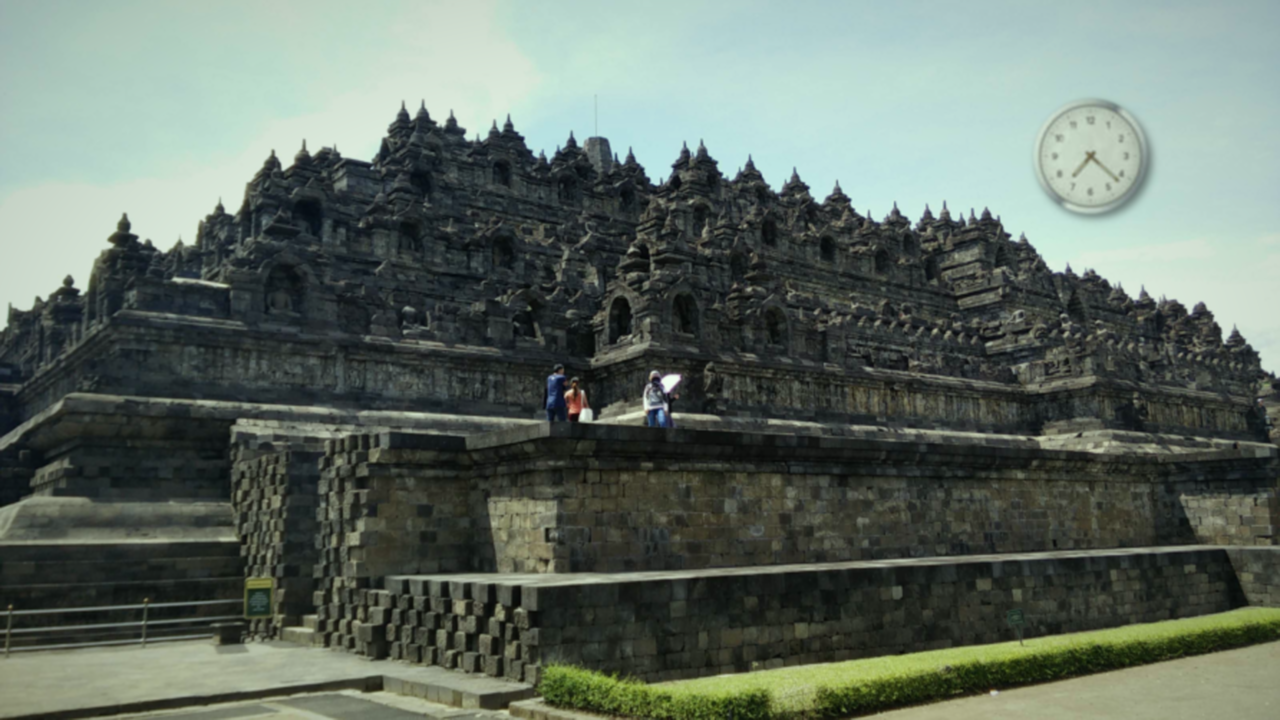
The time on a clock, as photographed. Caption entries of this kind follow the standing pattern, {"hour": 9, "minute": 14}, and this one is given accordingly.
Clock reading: {"hour": 7, "minute": 22}
